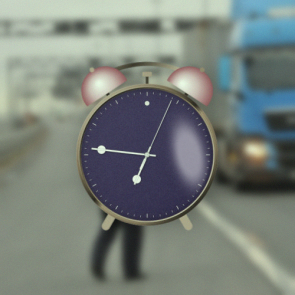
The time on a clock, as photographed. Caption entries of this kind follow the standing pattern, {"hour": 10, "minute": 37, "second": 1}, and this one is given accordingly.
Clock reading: {"hour": 6, "minute": 46, "second": 4}
